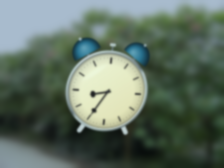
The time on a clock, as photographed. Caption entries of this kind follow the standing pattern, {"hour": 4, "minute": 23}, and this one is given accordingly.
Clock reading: {"hour": 8, "minute": 35}
